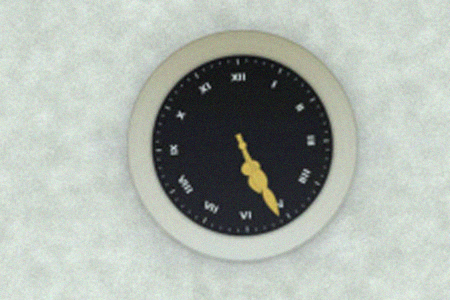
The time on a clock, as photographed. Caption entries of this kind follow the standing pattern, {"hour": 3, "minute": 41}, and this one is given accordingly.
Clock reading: {"hour": 5, "minute": 26}
